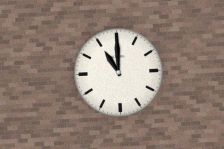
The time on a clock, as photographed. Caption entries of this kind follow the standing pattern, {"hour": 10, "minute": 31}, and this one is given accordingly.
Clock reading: {"hour": 11, "minute": 0}
